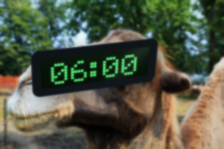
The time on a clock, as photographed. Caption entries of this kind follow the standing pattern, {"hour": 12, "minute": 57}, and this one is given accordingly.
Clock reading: {"hour": 6, "minute": 0}
